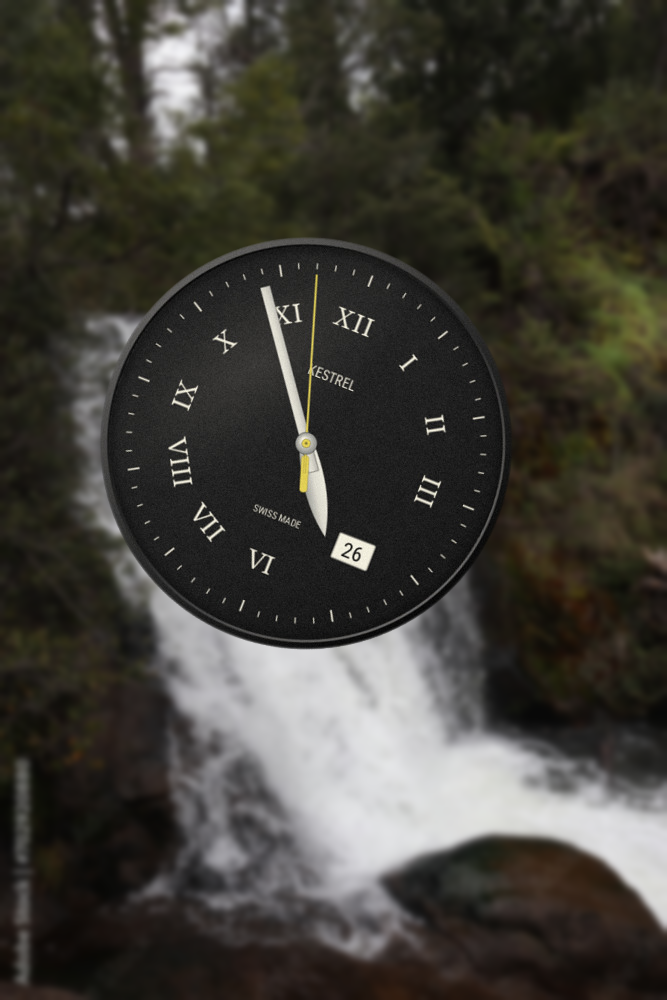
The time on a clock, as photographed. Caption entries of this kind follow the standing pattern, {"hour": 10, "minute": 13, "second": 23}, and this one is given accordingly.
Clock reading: {"hour": 4, "minute": 53, "second": 57}
